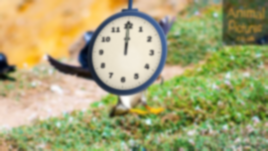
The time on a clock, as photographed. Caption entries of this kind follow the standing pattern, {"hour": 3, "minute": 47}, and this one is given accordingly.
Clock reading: {"hour": 12, "minute": 0}
